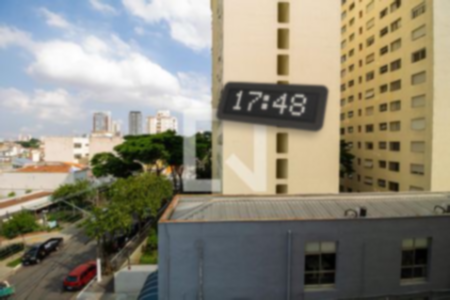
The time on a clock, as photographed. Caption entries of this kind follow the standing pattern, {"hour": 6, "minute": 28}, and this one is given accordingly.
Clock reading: {"hour": 17, "minute": 48}
